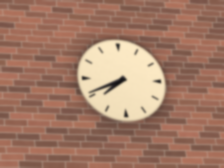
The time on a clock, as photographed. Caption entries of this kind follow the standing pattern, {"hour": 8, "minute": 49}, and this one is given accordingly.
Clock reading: {"hour": 7, "minute": 41}
